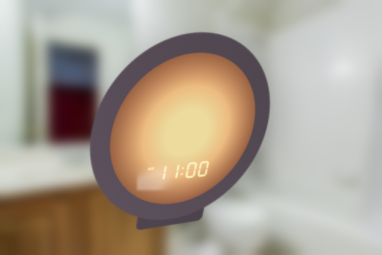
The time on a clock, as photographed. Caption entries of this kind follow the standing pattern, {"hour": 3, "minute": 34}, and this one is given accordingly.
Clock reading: {"hour": 11, "minute": 0}
